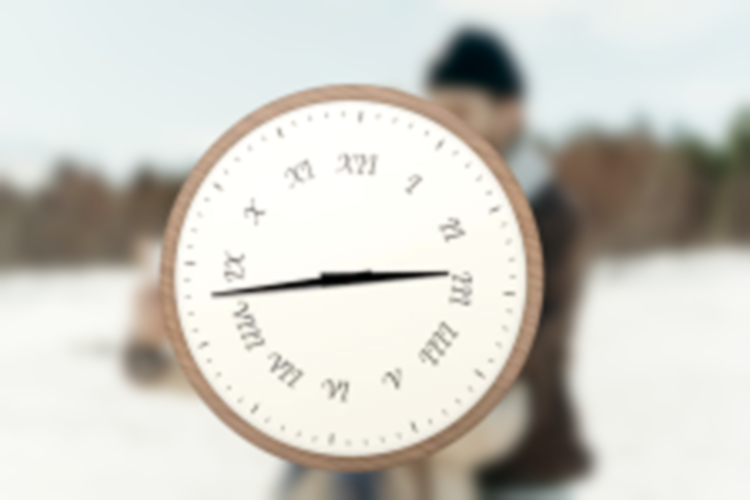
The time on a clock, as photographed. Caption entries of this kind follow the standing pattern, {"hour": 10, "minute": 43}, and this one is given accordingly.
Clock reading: {"hour": 2, "minute": 43}
